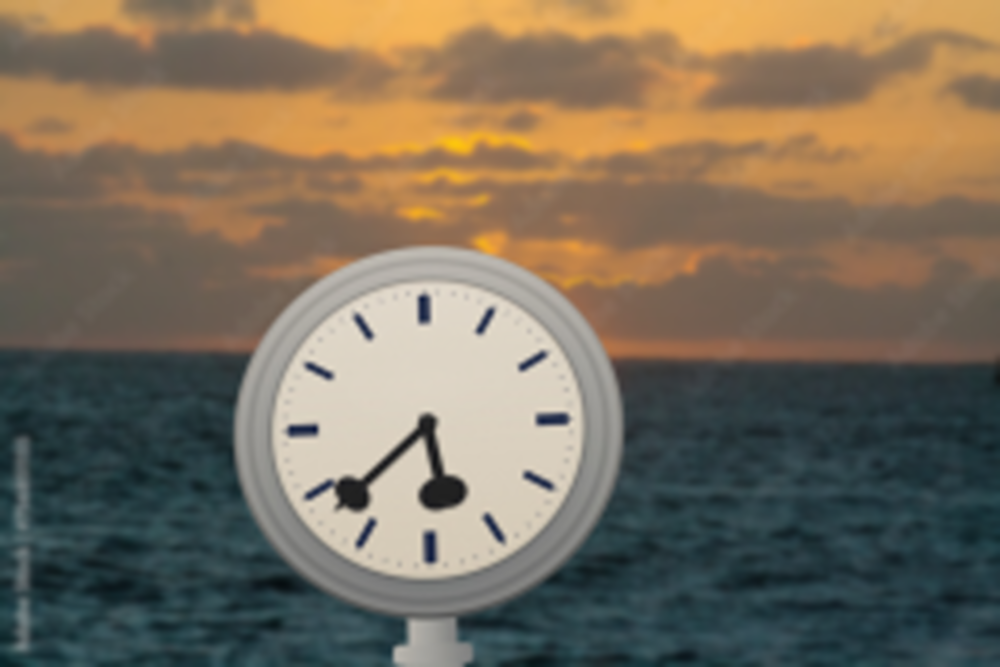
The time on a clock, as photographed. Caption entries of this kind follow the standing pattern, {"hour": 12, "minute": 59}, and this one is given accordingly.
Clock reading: {"hour": 5, "minute": 38}
